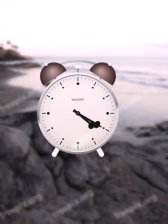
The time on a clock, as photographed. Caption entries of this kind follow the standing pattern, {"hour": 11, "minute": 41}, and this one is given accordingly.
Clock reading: {"hour": 4, "minute": 20}
